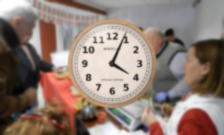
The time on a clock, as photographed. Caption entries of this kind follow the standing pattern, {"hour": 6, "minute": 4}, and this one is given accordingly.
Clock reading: {"hour": 4, "minute": 4}
